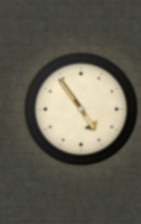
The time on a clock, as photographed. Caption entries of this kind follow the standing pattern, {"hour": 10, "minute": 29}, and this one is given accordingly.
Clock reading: {"hour": 4, "minute": 54}
